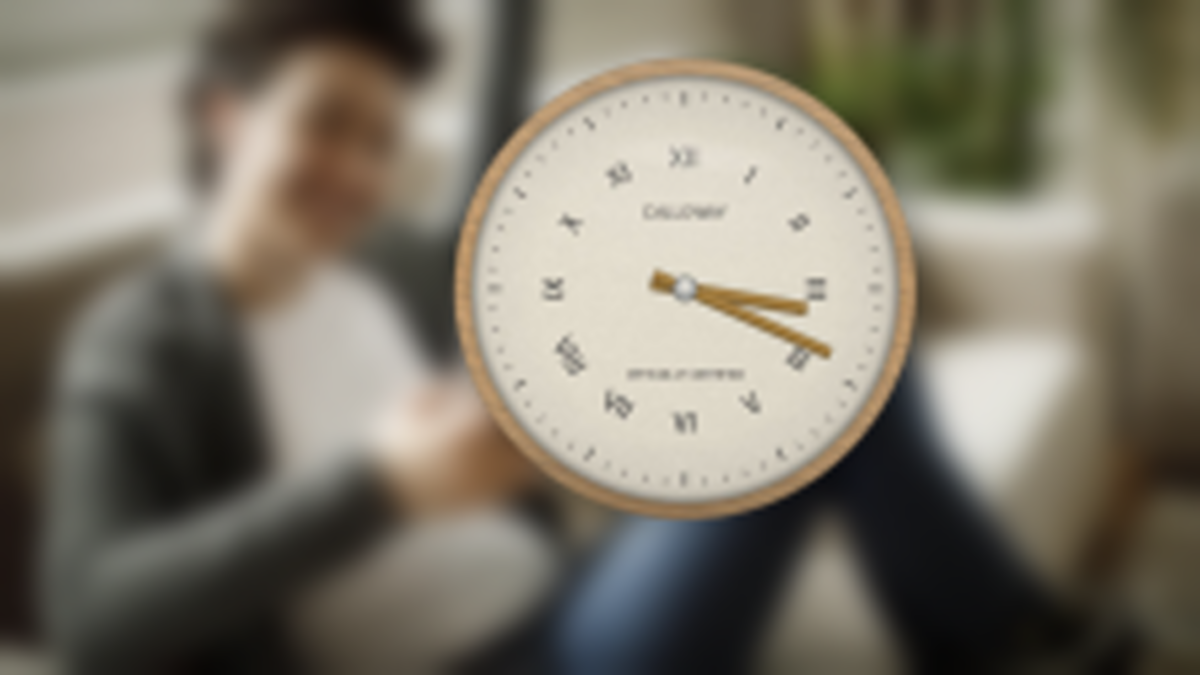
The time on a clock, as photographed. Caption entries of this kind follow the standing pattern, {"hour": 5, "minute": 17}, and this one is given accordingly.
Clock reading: {"hour": 3, "minute": 19}
